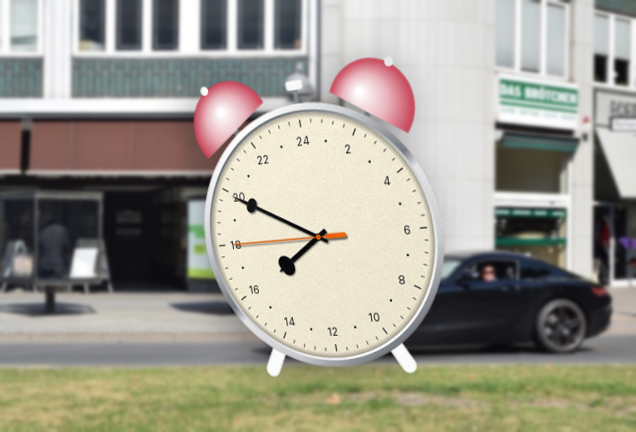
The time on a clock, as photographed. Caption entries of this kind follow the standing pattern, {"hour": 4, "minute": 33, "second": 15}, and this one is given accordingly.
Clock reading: {"hour": 15, "minute": 49, "second": 45}
